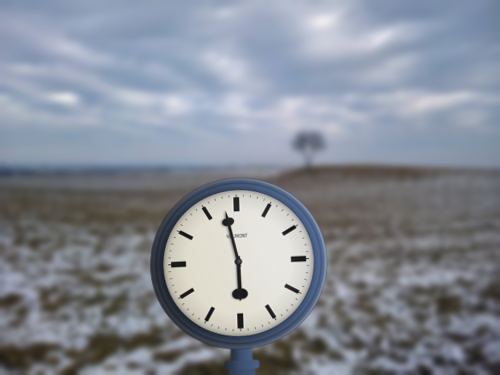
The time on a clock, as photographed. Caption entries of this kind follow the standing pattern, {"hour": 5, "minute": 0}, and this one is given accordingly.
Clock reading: {"hour": 5, "minute": 58}
